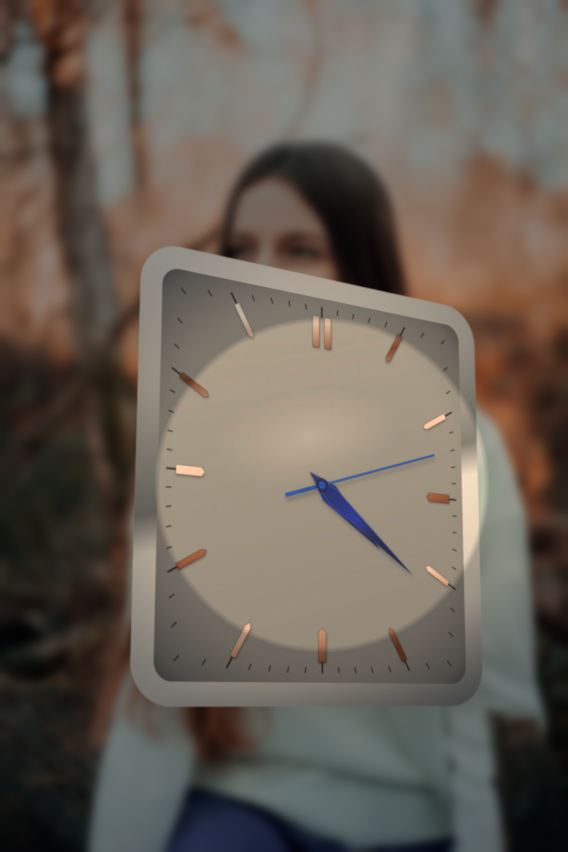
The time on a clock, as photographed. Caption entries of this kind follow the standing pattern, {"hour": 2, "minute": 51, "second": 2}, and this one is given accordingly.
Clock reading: {"hour": 4, "minute": 21, "second": 12}
